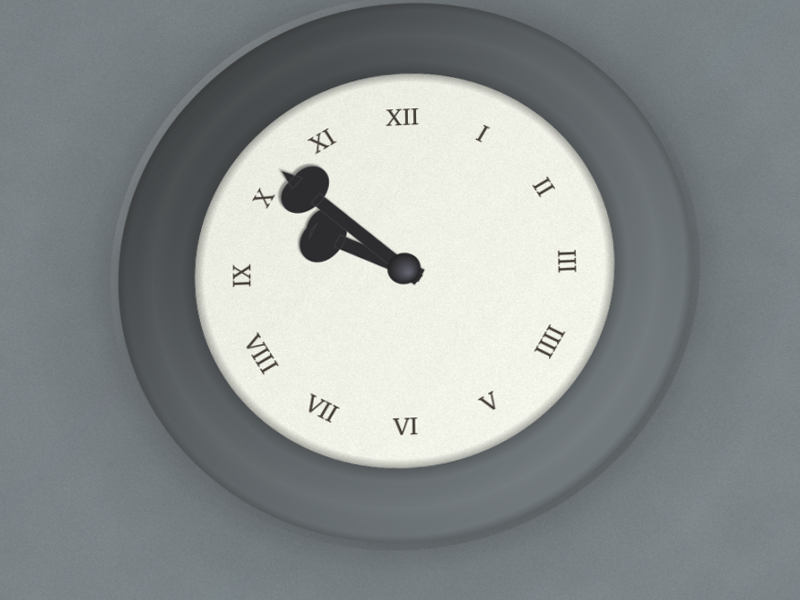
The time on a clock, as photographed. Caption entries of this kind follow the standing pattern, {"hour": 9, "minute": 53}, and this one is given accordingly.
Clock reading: {"hour": 9, "minute": 52}
